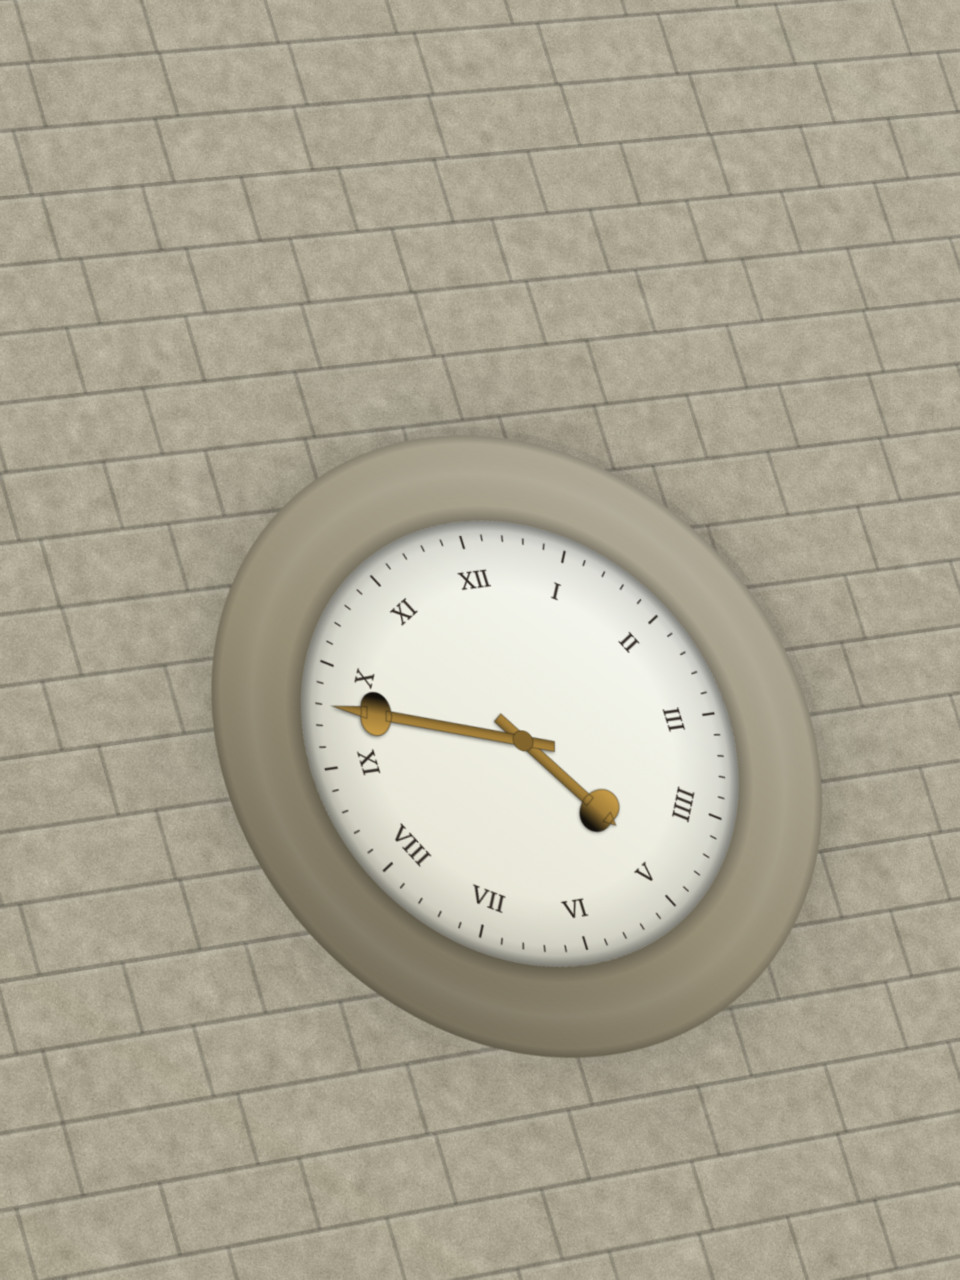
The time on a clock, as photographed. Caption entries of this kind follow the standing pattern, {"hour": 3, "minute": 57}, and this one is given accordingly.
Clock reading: {"hour": 4, "minute": 48}
